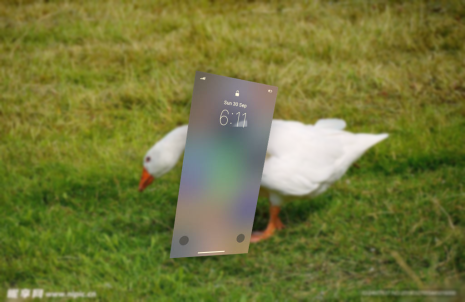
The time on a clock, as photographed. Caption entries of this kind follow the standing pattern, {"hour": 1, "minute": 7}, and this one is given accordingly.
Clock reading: {"hour": 6, "minute": 11}
